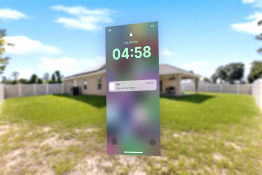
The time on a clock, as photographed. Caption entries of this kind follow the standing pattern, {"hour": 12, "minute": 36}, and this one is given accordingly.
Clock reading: {"hour": 4, "minute": 58}
